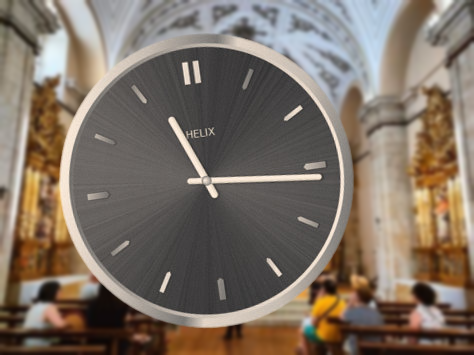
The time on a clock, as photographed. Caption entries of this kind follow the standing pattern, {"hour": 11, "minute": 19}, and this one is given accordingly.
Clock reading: {"hour": 11, "minute": 16}
